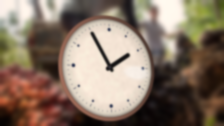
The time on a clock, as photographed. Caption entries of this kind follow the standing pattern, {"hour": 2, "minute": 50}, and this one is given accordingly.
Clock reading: {"hour": 1, "minute": 55}
